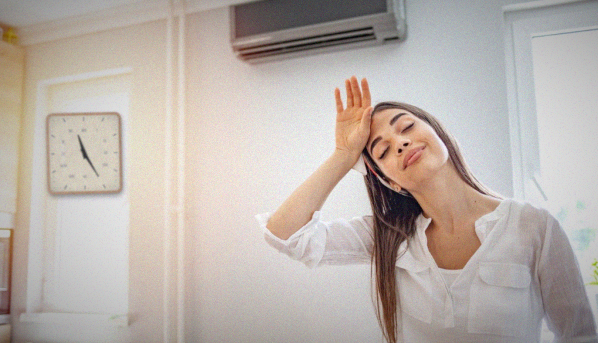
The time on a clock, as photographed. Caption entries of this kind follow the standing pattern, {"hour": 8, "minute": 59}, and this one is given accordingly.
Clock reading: {"hour": 11, "minute": 25}
